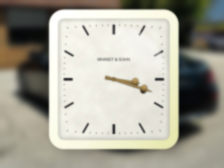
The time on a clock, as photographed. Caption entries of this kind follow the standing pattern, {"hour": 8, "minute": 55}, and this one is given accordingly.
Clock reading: {"hour": 3, "minute": 18}
